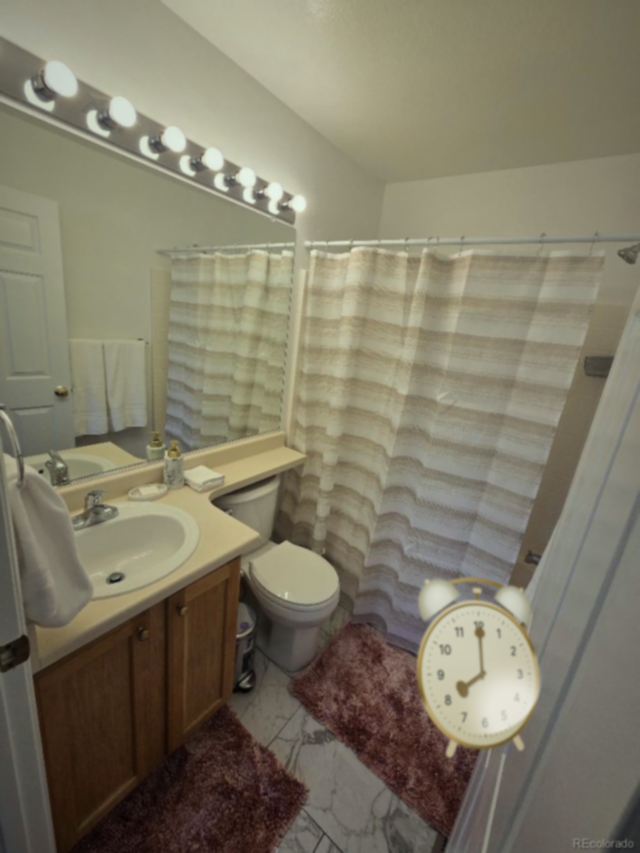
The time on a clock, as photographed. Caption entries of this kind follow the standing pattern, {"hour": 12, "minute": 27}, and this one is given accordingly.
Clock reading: {"hour": 8, "minute": 0}
